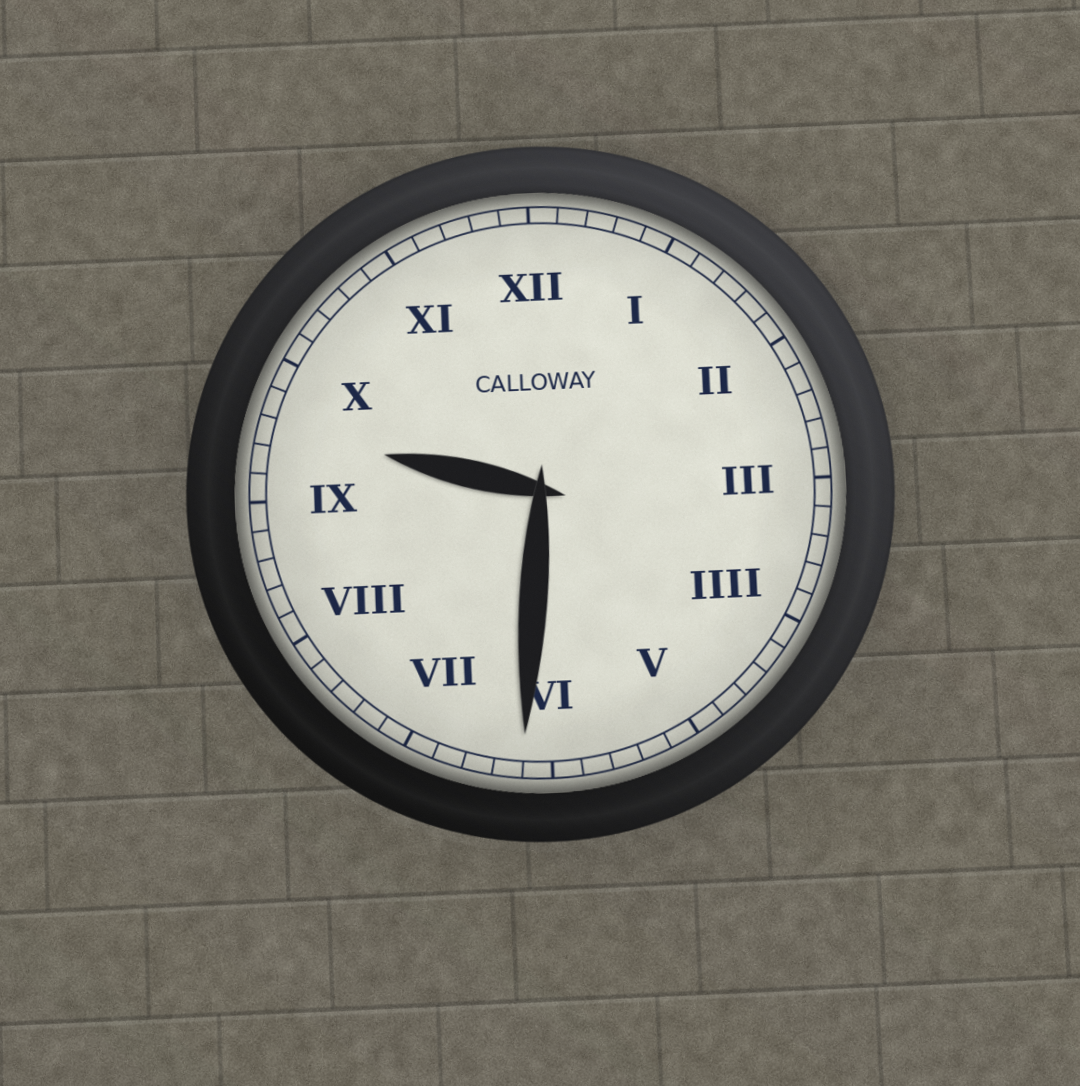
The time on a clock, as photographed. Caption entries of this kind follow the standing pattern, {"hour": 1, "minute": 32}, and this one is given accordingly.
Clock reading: {"hour": 9, "minute": 31}
